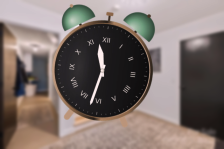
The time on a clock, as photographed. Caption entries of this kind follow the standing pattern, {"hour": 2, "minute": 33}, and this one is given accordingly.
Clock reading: {"hour": 11, "minute": 32}
